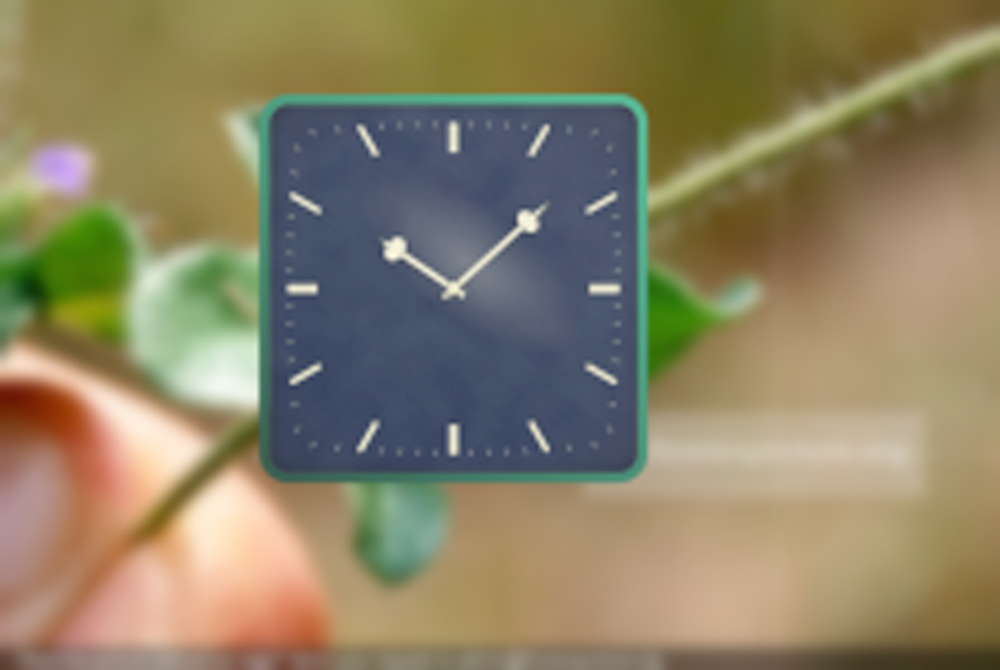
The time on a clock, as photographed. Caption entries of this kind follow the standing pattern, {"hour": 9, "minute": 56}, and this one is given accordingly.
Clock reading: {"hour": 10, "minute": 8}
